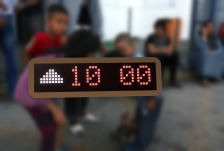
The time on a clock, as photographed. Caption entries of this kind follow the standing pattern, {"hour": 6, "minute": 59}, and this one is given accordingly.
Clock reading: {"hour": 10, "minute": 0}
